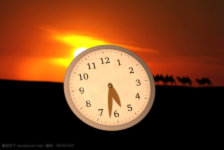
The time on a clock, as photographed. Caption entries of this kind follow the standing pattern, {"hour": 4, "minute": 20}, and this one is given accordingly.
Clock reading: {"hour": 5, "minute": 32}
